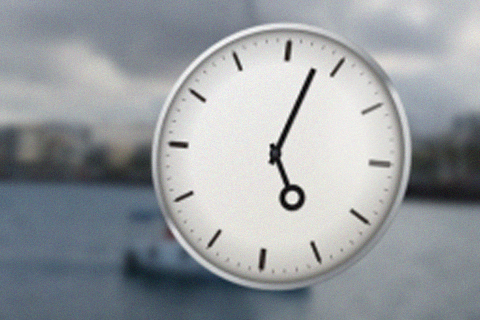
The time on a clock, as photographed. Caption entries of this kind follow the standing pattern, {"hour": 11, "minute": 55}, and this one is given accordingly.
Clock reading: {"hour": 5, "minute": 3}
